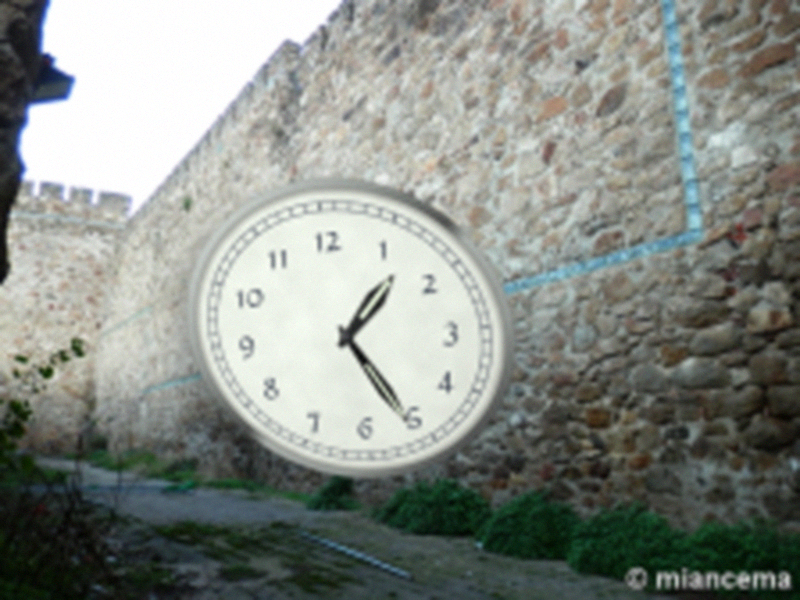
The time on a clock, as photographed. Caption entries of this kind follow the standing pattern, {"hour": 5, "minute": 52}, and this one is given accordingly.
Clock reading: {"hour": 1, "minute": 26}
